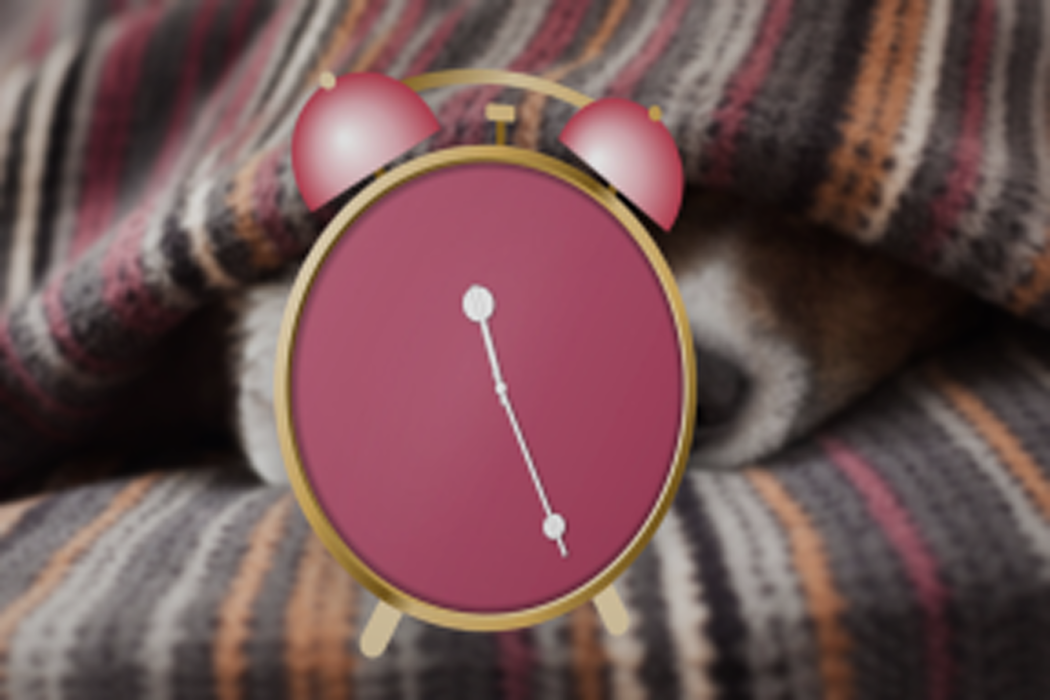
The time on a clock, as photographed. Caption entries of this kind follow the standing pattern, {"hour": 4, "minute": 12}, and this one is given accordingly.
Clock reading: {"hour": 11, "minute": 26}
